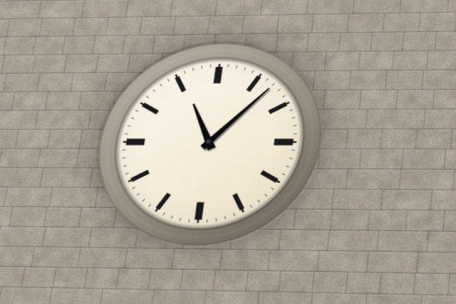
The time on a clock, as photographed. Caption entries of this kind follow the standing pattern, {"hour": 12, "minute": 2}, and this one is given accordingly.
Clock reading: {"hour": 11, "minute": 7}
